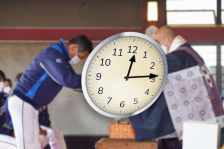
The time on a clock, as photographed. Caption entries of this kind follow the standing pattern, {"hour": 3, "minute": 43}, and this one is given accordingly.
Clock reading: {"hour": 12, "minute": 14}
